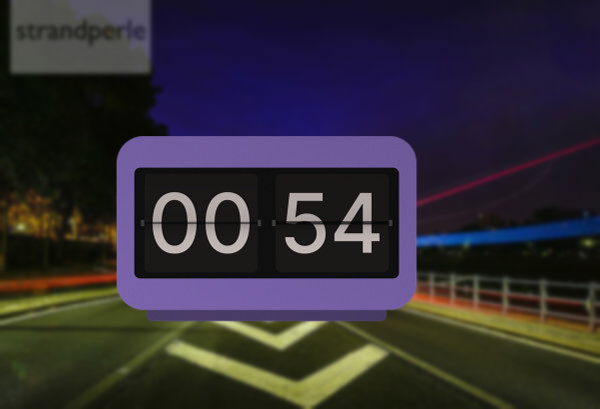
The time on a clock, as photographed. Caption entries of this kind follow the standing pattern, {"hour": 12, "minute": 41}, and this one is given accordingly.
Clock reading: {"hour": 0, "minute": 54}
